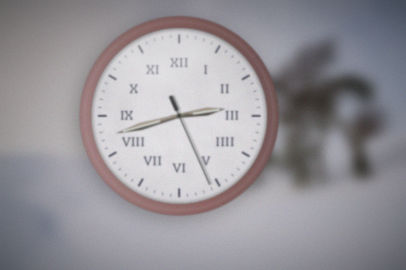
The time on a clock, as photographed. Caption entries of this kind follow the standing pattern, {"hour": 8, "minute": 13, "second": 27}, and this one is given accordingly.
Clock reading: {"hour": 2, "minute": 42, "second": 26}
